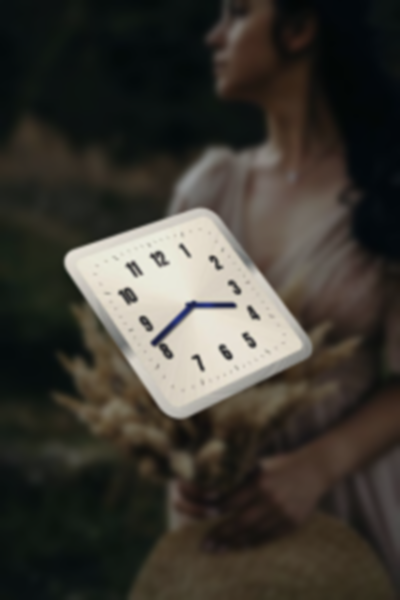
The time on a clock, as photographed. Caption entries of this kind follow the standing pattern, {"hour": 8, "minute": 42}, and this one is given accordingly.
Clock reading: {"hour": 3, "minute": 42}
